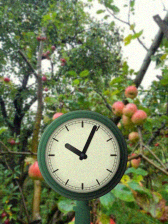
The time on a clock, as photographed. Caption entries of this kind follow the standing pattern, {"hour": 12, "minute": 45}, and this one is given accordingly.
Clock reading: {"hour": 10, "minute": 4}
